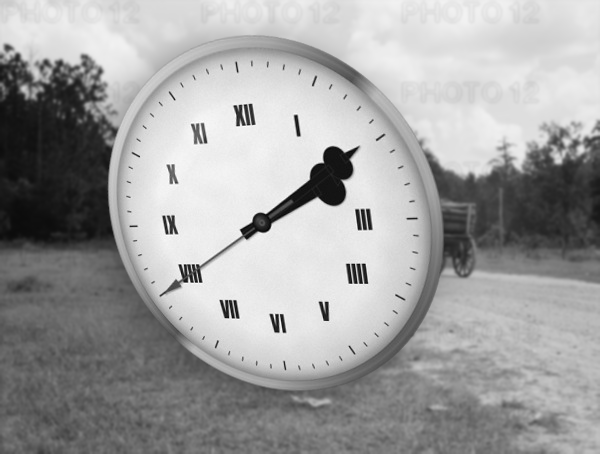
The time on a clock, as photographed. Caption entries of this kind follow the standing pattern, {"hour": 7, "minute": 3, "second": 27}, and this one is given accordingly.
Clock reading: {"hour": 2, "minute": 9, "second": 40}
